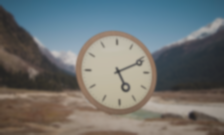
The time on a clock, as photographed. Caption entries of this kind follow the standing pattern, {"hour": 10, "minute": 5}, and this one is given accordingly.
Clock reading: {"hour": 5, "minute": 11}
